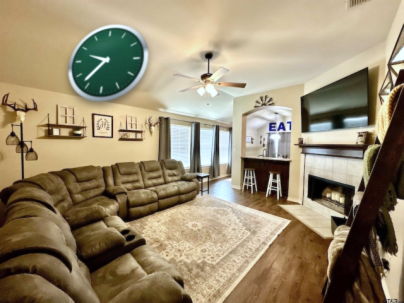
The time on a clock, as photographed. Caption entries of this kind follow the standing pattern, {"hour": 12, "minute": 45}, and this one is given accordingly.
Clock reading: {"hour": 9, "minute": 37}
